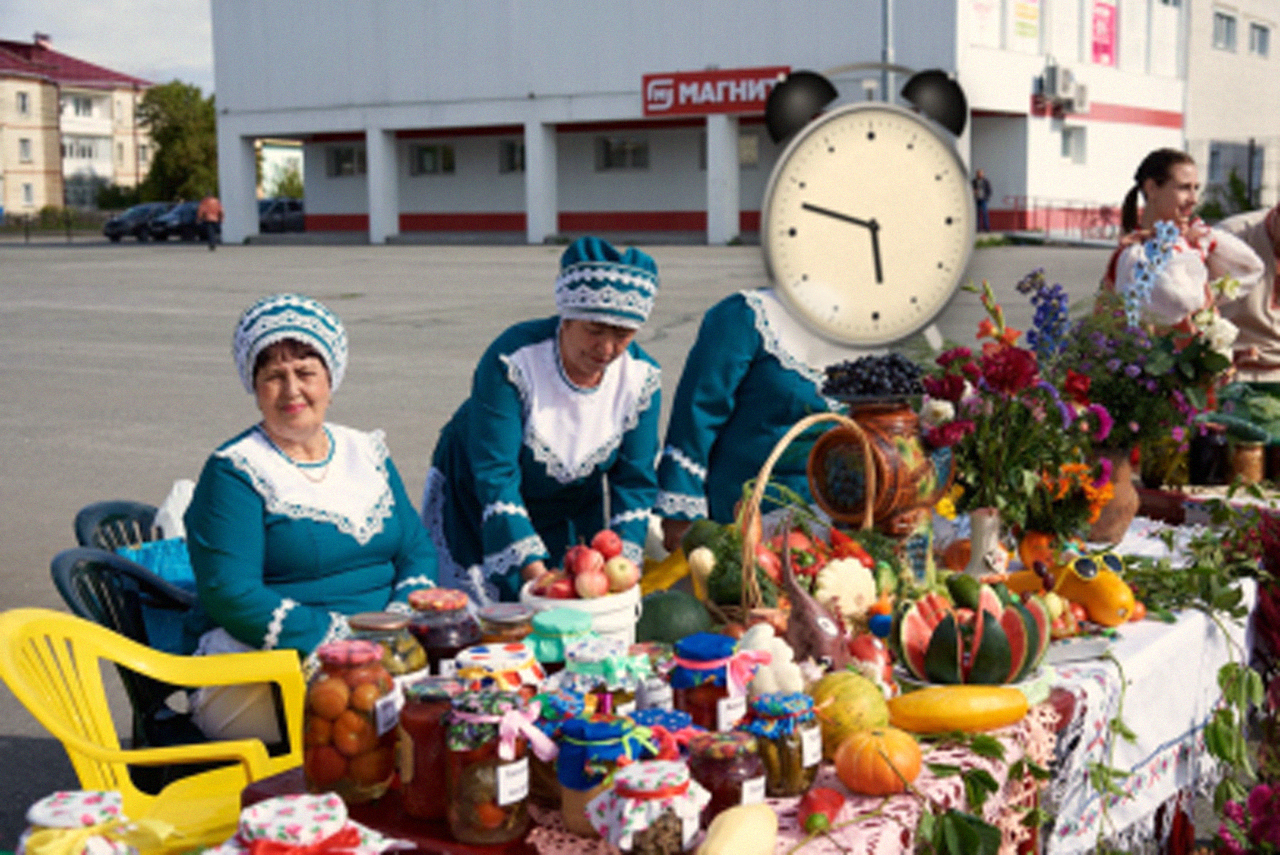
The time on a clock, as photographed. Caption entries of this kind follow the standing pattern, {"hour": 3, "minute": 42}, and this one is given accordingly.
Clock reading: {"hour": 5, "minute": 48}
